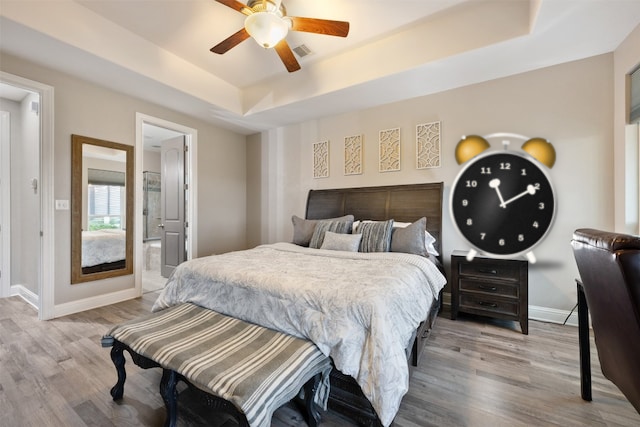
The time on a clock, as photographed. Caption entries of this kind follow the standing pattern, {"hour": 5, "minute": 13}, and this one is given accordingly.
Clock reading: {"hour": 11, "minute": 10}
